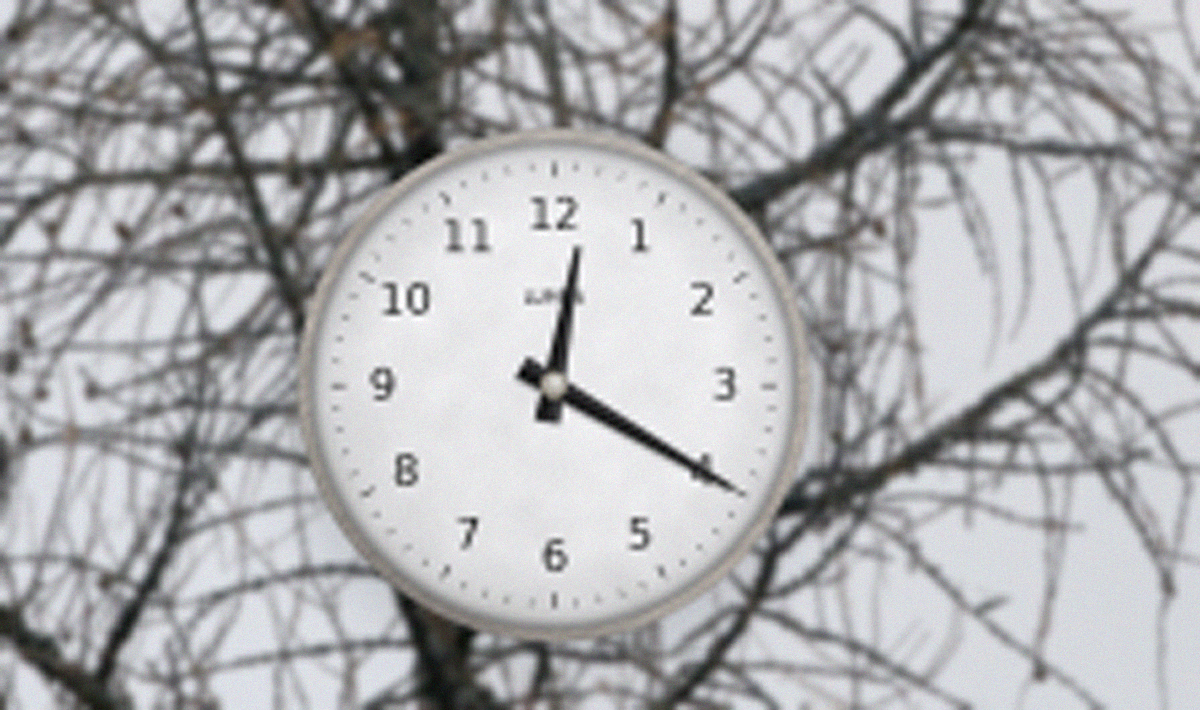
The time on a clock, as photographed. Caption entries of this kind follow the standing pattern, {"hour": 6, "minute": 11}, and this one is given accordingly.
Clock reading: {"hour": 12, "minute": 20}
